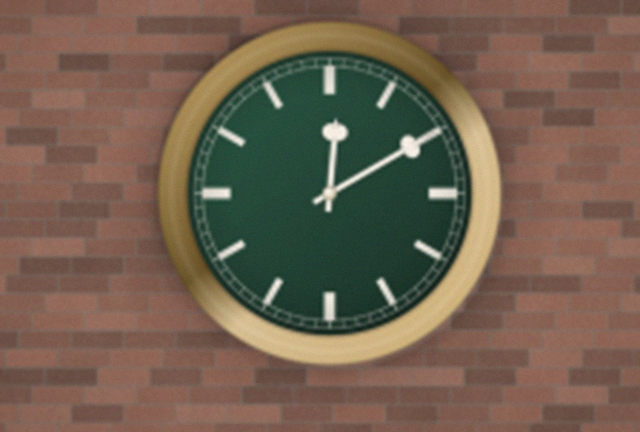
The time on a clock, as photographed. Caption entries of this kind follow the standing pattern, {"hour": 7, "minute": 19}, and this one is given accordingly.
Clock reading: {"hour": 12, "minute": 10}
